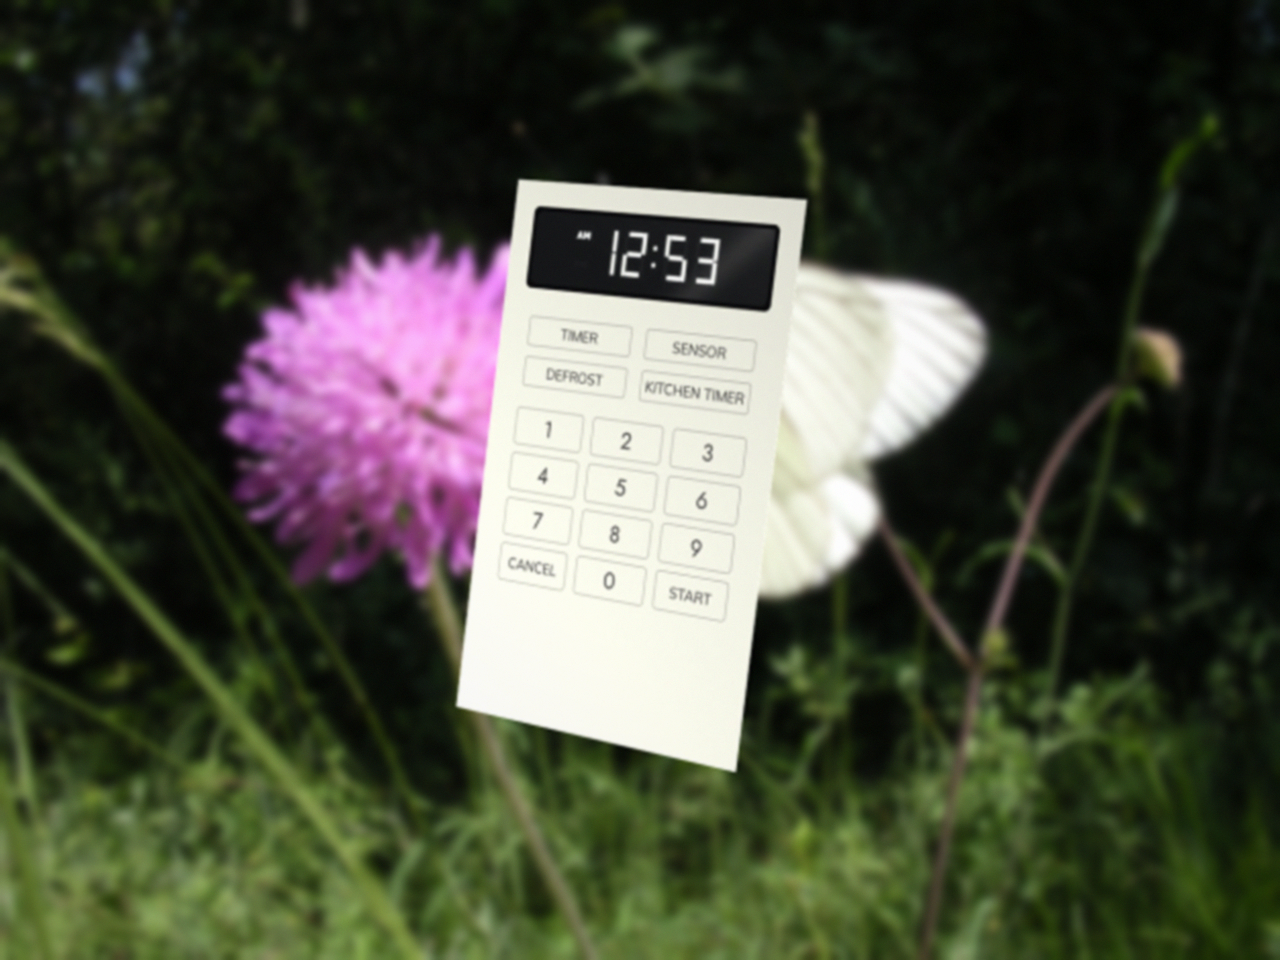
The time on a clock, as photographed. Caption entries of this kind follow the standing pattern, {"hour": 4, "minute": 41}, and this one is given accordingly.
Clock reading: {"hour": 12, "minute": 53}
